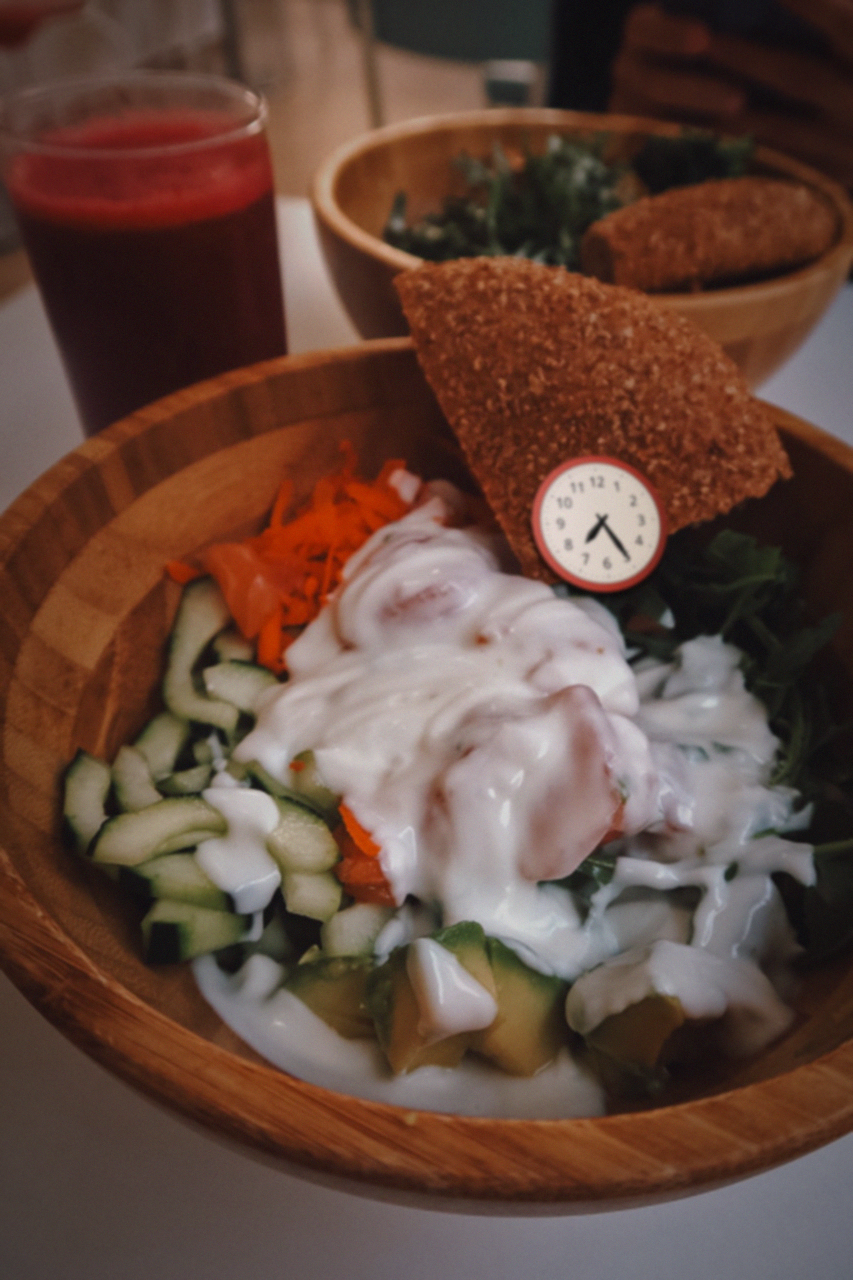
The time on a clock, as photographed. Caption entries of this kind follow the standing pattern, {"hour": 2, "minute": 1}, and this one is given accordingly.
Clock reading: {"hour": 7, "minute": 25}
